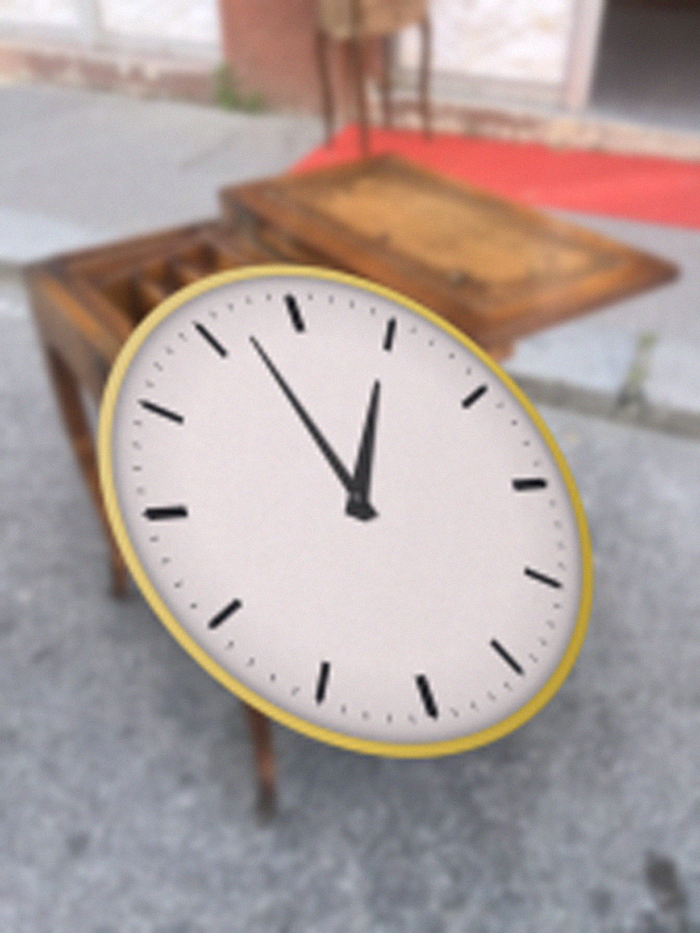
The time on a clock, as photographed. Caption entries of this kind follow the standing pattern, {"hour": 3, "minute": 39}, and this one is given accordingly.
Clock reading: {"hour": 12, "minute": 57}
